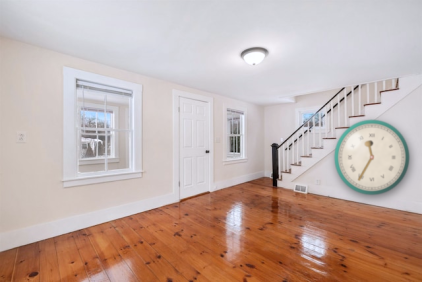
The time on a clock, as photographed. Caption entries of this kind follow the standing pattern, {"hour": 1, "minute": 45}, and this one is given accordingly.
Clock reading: {"hour": 11, "minute": 35}
